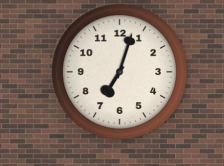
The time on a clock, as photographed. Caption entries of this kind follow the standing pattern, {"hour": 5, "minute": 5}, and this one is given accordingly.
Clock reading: {"hour": 7, "minute": 3}
